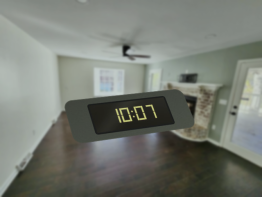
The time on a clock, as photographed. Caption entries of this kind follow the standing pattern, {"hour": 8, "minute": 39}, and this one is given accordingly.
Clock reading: {"hour": 10, "minute": 7}
